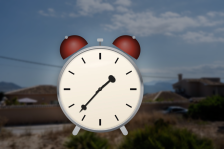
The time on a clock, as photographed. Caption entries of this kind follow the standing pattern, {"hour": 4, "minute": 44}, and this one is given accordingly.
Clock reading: {"hour": 1, "minute": 37}
